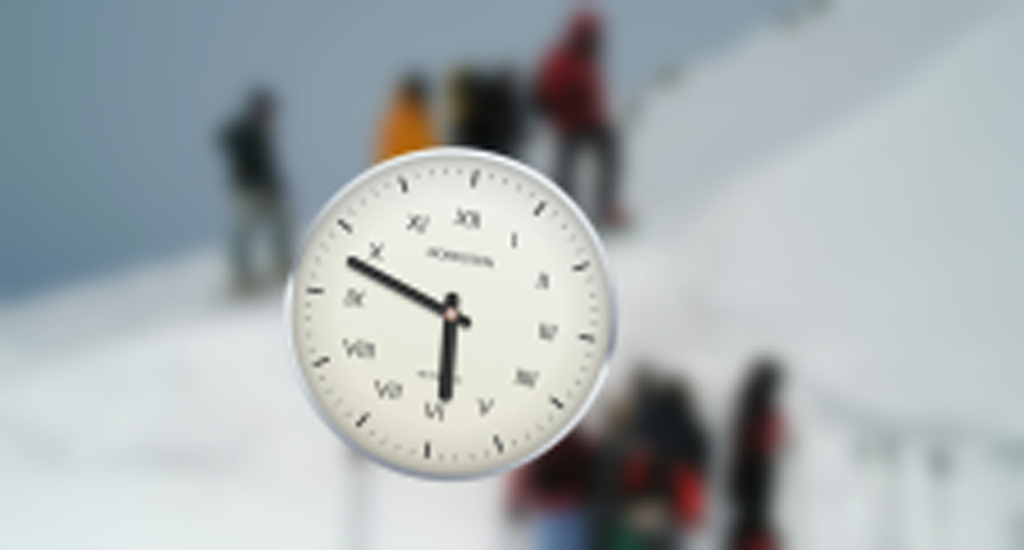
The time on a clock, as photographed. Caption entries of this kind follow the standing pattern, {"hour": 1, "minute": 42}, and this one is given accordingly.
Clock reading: {"hour": 5, "minute": 48}
